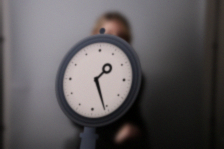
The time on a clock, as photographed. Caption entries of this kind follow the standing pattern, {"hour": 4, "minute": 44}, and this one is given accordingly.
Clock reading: {"hour": 1, "minute": 26}
